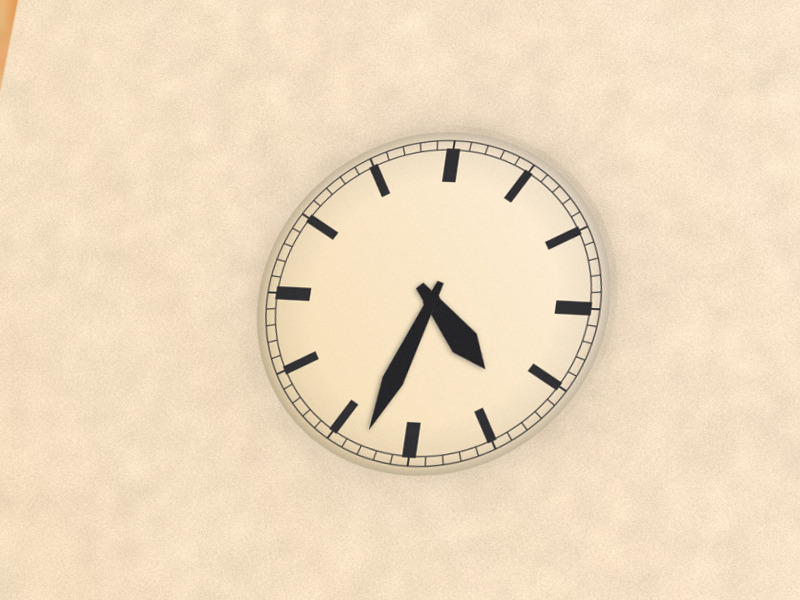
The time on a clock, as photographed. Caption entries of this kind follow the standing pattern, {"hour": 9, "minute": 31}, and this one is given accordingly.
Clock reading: {"hour": 4, "minute": 33}
